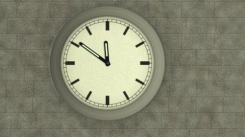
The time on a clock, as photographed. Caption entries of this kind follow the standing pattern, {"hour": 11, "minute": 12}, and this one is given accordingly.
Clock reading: {"hour": 11, "minute": 51}
